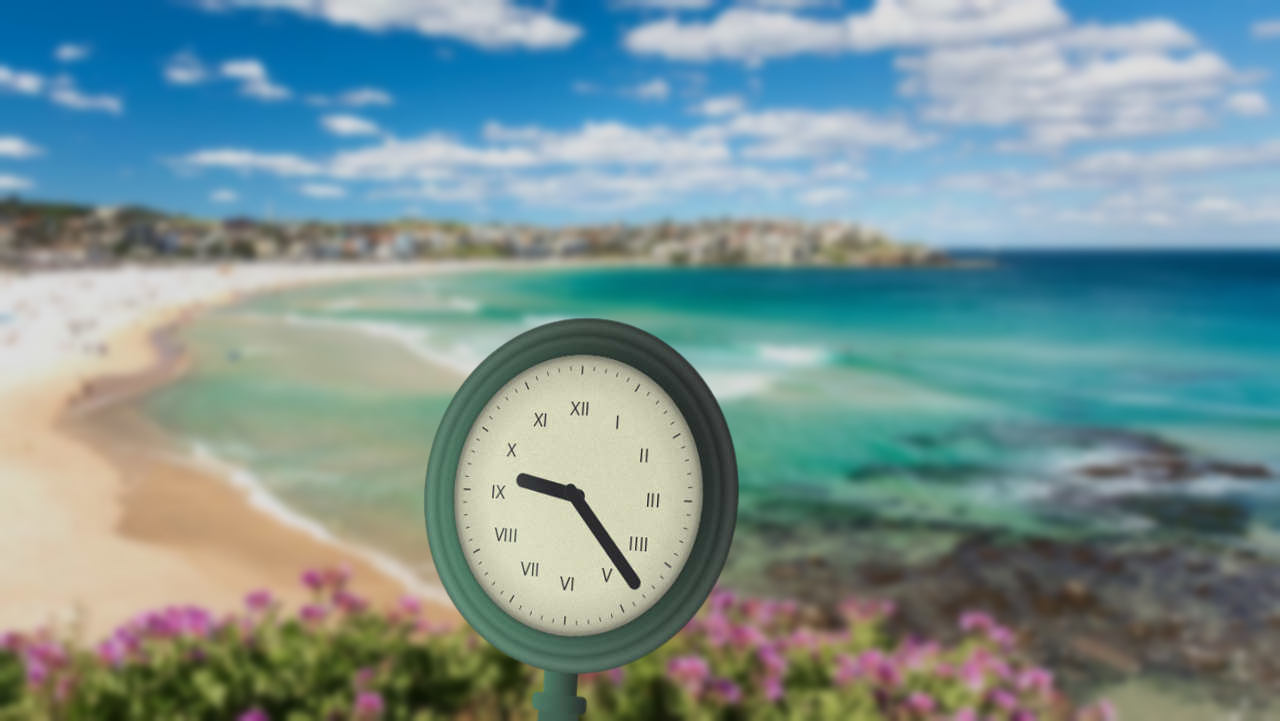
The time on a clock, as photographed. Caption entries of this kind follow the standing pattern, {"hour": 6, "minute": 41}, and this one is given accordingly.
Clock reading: {"hour": 9, "minute": 23}
